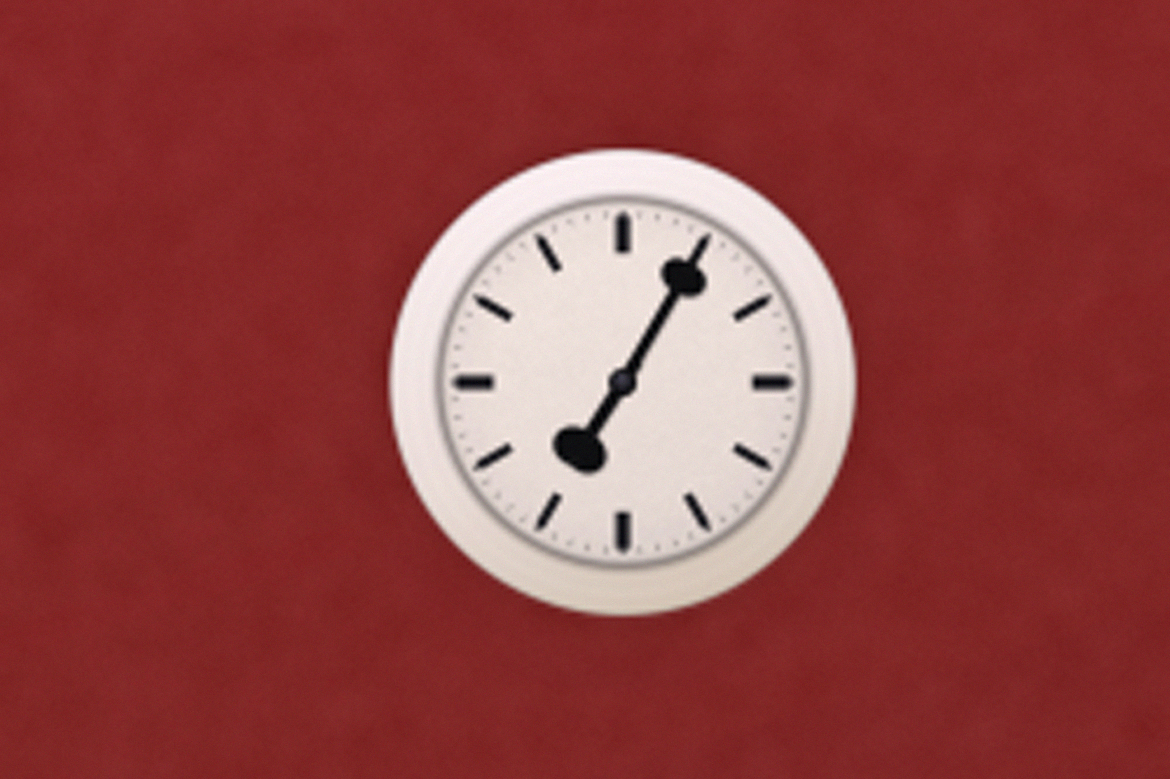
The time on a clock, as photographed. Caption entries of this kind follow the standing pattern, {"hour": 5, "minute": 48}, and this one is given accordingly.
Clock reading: {"hour": 7, "minute": 5}
